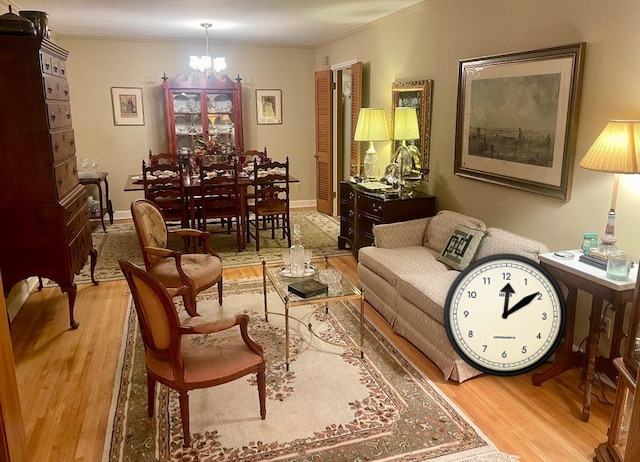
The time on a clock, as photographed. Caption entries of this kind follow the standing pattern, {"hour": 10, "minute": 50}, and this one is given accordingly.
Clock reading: {"hour": 12, "minute": 9}
